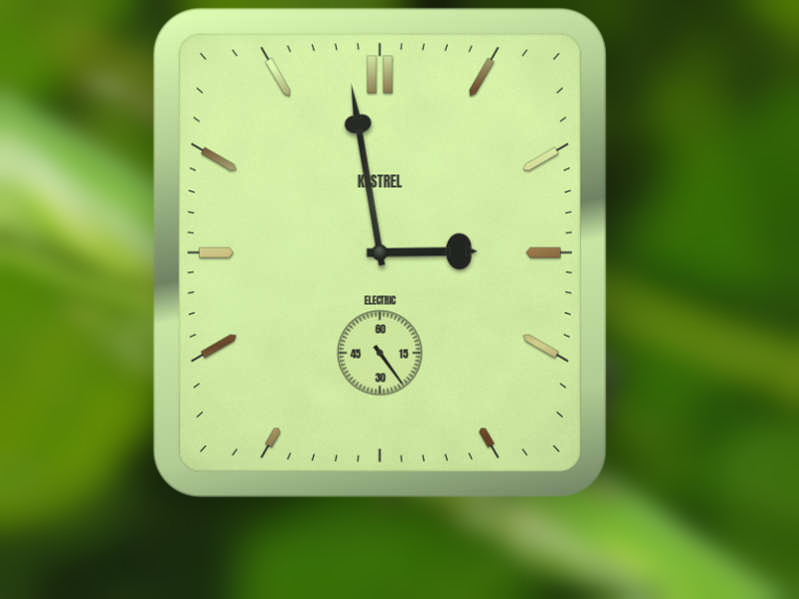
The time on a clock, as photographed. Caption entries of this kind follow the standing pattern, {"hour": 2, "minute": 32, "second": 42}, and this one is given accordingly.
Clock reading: {"hour": 2, "minute": 58, "second": 24}
